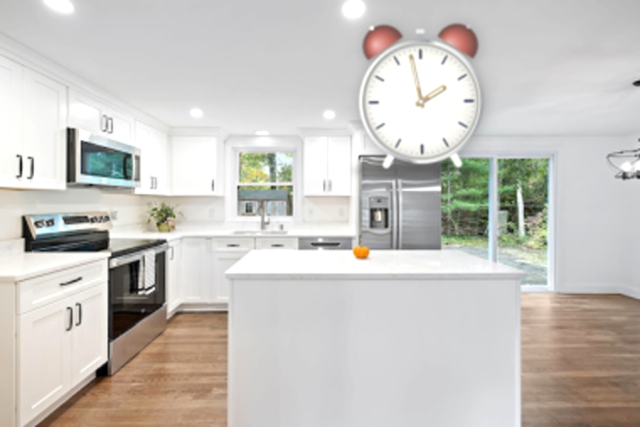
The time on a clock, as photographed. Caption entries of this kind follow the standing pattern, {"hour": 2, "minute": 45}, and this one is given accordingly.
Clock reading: {"hour": 1, "minute": 58}
